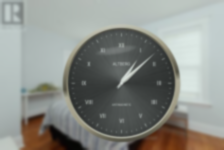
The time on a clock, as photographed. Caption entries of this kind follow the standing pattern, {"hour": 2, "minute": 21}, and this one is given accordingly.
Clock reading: {"hour": 1, "minute": 8}
